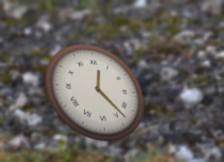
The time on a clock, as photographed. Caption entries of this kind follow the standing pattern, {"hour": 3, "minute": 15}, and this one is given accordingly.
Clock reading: {"hour": 12, "minute": 23}
